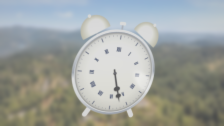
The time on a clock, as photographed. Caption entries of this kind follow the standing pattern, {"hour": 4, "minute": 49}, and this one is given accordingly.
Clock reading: {"hour": 5, "minute": 27}
